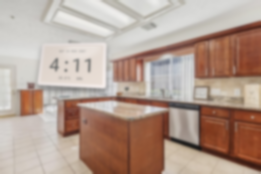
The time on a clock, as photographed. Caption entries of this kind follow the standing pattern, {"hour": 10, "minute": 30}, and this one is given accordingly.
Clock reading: {"hour": 4, "minute": 11}
